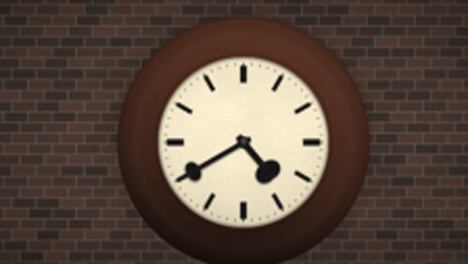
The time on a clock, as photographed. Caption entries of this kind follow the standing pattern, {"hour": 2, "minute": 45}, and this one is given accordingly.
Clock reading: {"hour": 4, "minute": 40}
